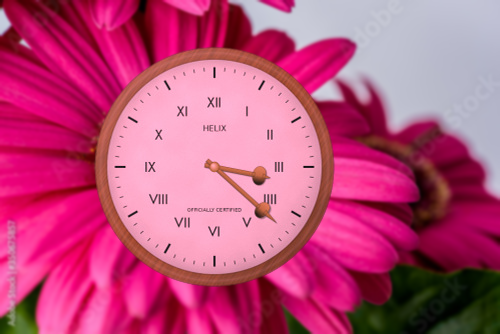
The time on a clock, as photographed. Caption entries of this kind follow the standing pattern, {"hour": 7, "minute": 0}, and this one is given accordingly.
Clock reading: {"hour": 3, "minute": 22}
